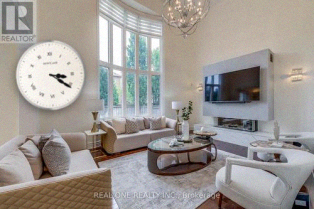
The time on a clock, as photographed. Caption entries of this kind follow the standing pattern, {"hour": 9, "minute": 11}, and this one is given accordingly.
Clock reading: {"hour": 3, "minute": 21}
